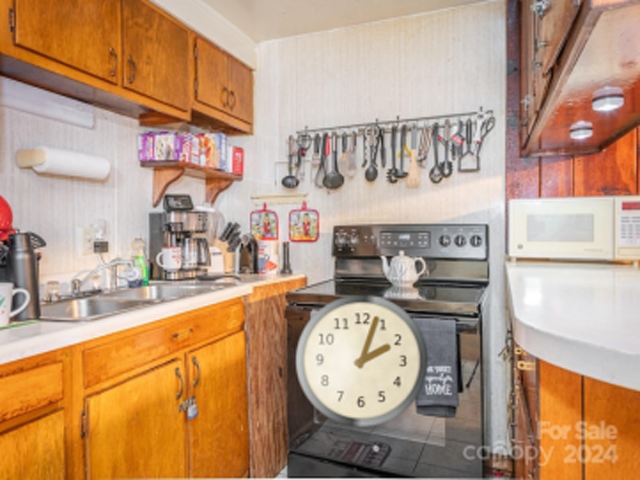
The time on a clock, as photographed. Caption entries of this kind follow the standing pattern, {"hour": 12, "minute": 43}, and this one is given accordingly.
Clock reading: {"hour": 2, "minute": 3}
